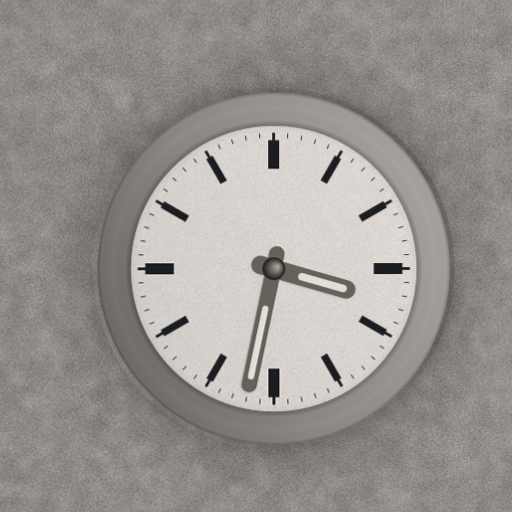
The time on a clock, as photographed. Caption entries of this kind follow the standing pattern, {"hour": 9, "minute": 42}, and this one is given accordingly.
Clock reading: {"hour": 3, "minute": 32}
